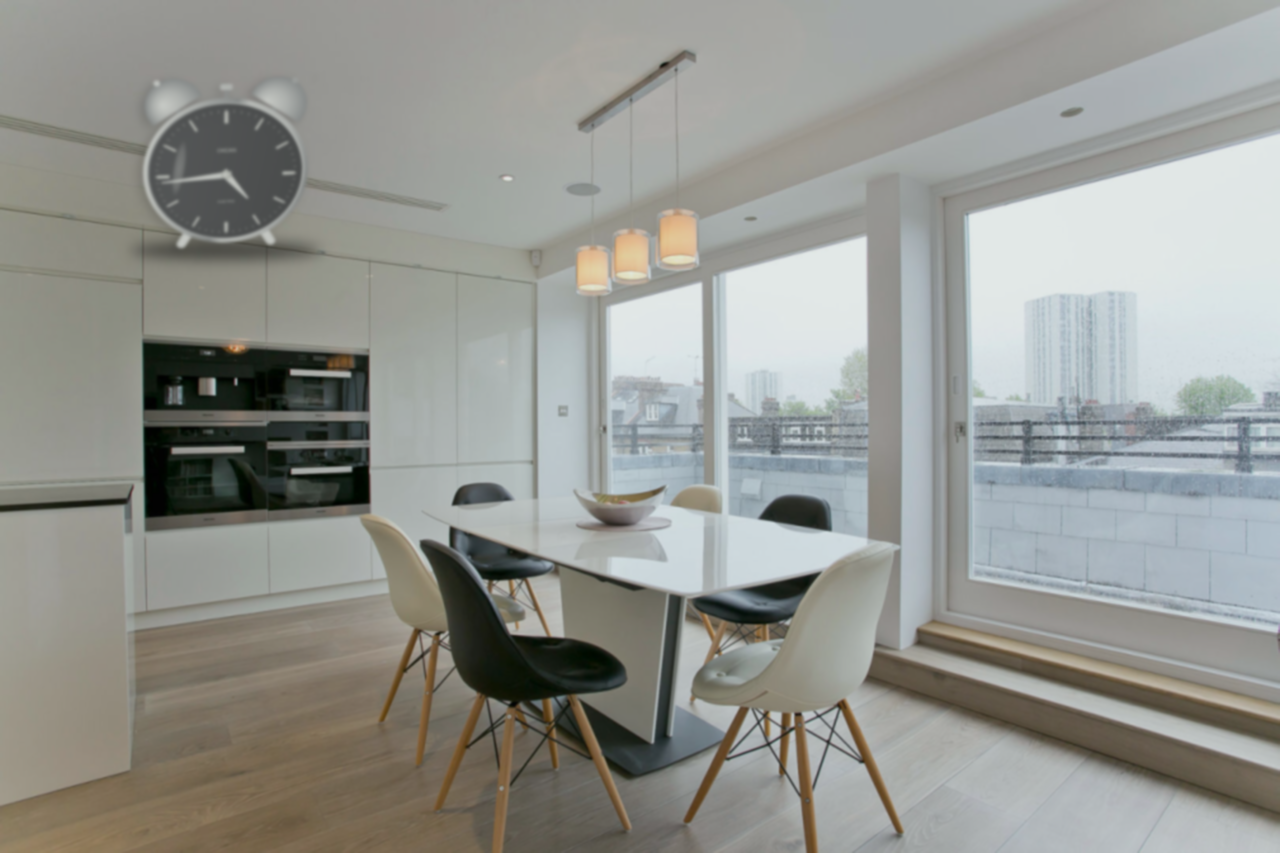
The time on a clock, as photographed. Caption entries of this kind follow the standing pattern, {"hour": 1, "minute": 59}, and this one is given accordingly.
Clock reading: {"hour": 4, "minute": 44}
